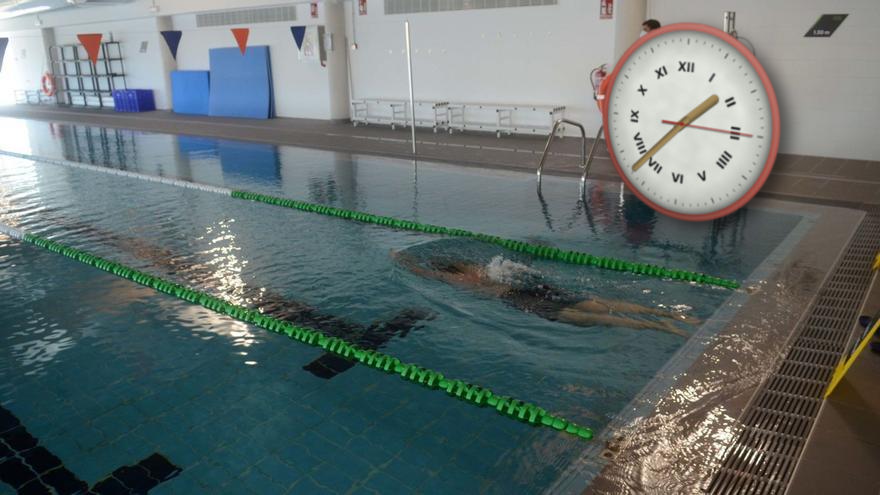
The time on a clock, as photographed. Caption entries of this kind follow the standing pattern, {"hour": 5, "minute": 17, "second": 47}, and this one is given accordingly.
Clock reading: {"hour": 1, "minute": 37, "second": 15}
